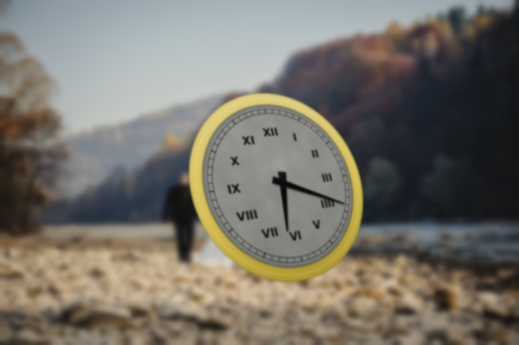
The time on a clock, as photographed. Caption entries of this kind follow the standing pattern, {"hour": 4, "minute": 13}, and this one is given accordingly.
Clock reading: {"hour": 6, "minute": 19}
